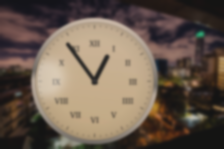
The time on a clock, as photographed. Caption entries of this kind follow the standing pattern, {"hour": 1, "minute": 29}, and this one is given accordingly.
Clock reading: {"hour": 12, "minute": 54}
